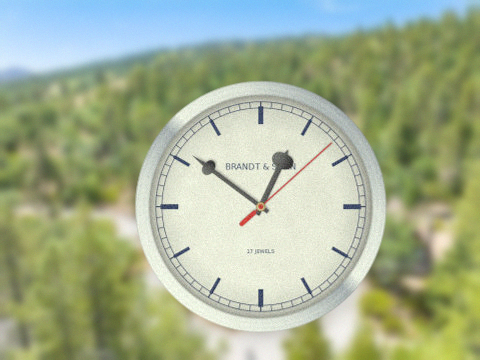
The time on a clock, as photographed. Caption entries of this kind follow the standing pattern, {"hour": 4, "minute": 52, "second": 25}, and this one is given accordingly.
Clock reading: {"hour": 12, "minute": 51, "second": 8}
